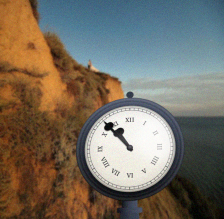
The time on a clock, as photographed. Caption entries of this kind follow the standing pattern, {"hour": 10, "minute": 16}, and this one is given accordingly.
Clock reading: {"hour": 10, "minute": 53}
